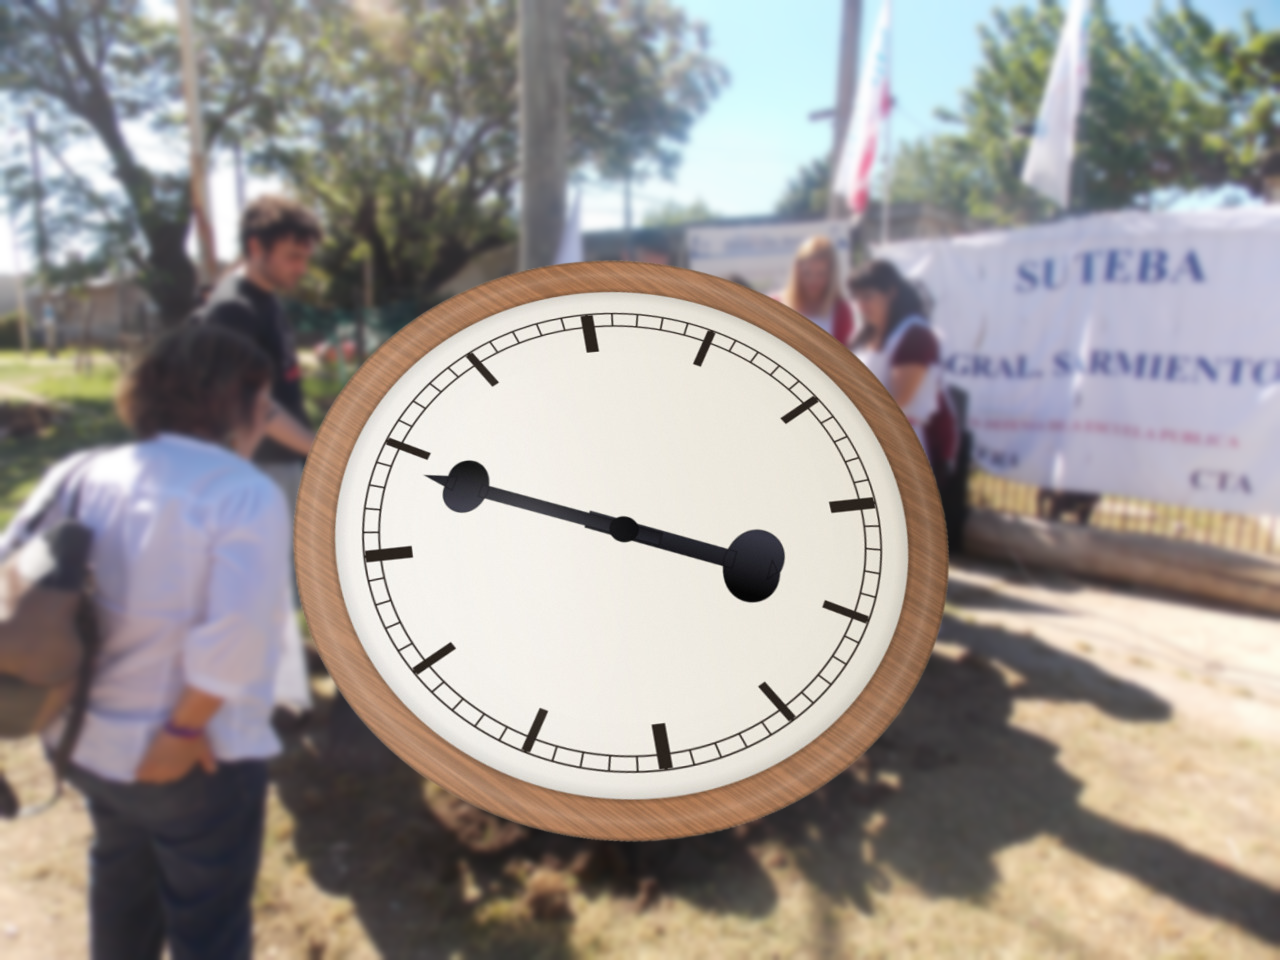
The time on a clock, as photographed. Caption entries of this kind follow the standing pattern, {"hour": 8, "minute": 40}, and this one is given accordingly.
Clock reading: {"hour": 3, "minute": 49}
